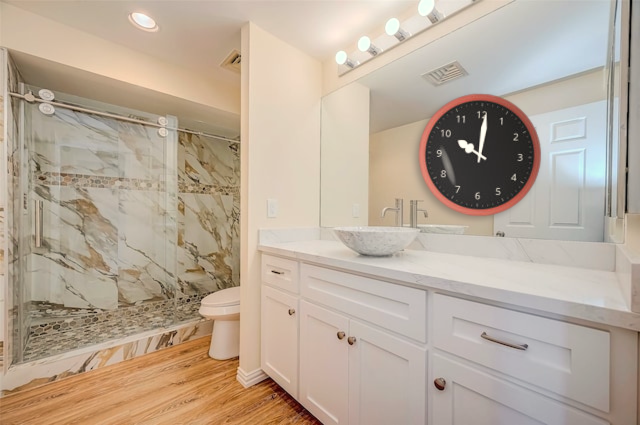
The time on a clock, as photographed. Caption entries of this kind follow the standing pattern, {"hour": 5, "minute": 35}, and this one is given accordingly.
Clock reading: {"hour": 10, "minute": 1}
